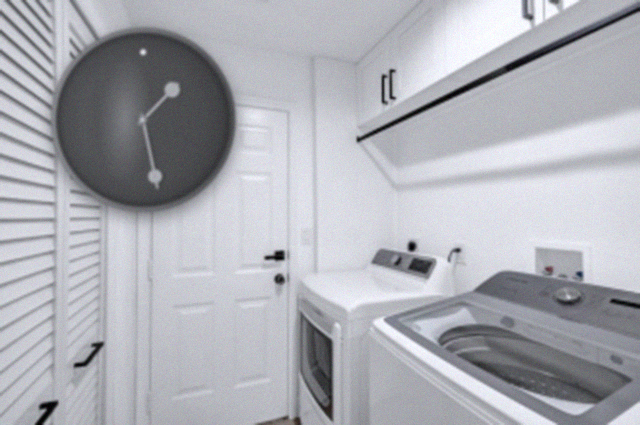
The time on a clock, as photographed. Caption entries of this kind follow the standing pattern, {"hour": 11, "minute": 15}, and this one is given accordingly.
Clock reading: {"hour": 1, "minute": 28}
